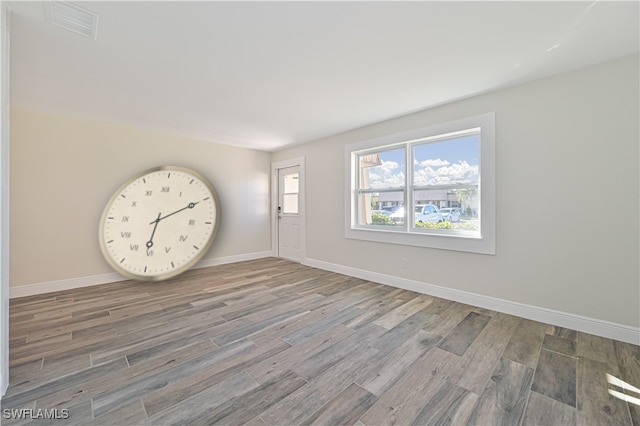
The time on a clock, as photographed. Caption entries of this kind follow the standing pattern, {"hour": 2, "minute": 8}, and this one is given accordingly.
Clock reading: {"hour": 6, "minute": 10}
